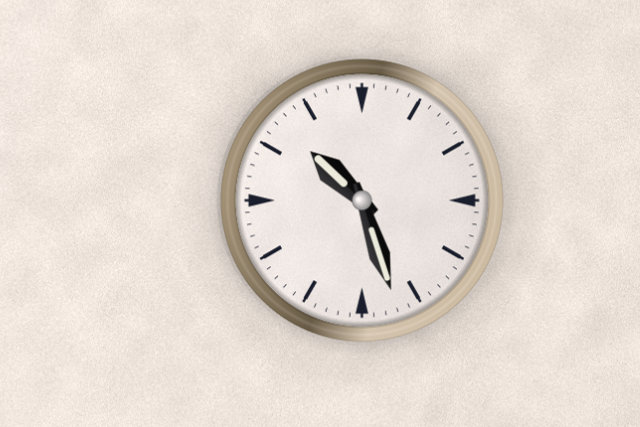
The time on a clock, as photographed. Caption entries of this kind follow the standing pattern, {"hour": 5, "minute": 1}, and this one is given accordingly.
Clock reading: {"hour": 10, "minute": 27}
